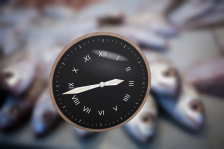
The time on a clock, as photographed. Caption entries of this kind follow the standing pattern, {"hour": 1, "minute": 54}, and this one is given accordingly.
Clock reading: {"hour": 2, "minute": 43}
